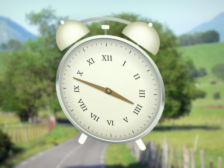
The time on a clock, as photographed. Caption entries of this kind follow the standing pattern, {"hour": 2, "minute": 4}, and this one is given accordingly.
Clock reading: {"hour": 3, "minute": 48}
